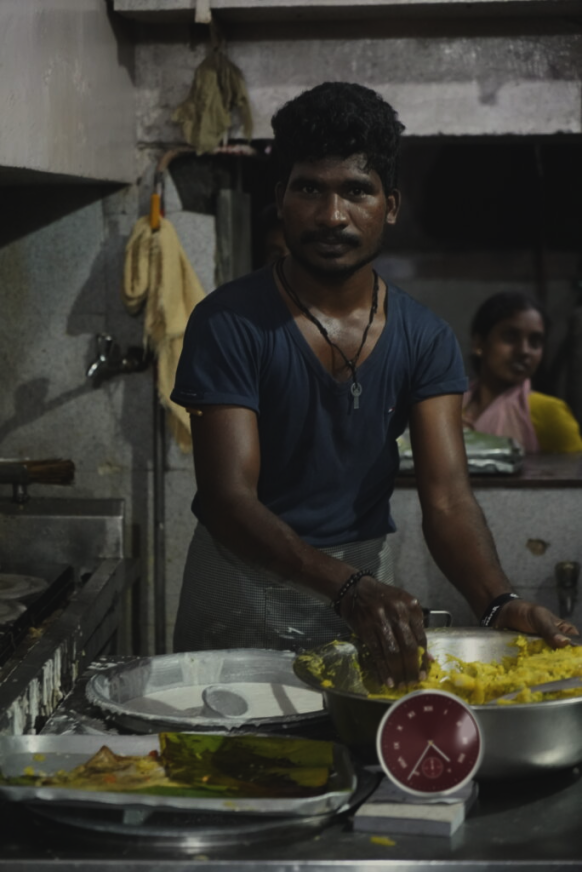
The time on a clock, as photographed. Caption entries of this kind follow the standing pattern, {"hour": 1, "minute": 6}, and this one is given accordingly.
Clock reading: {"hour": 4, "minute": 36}
